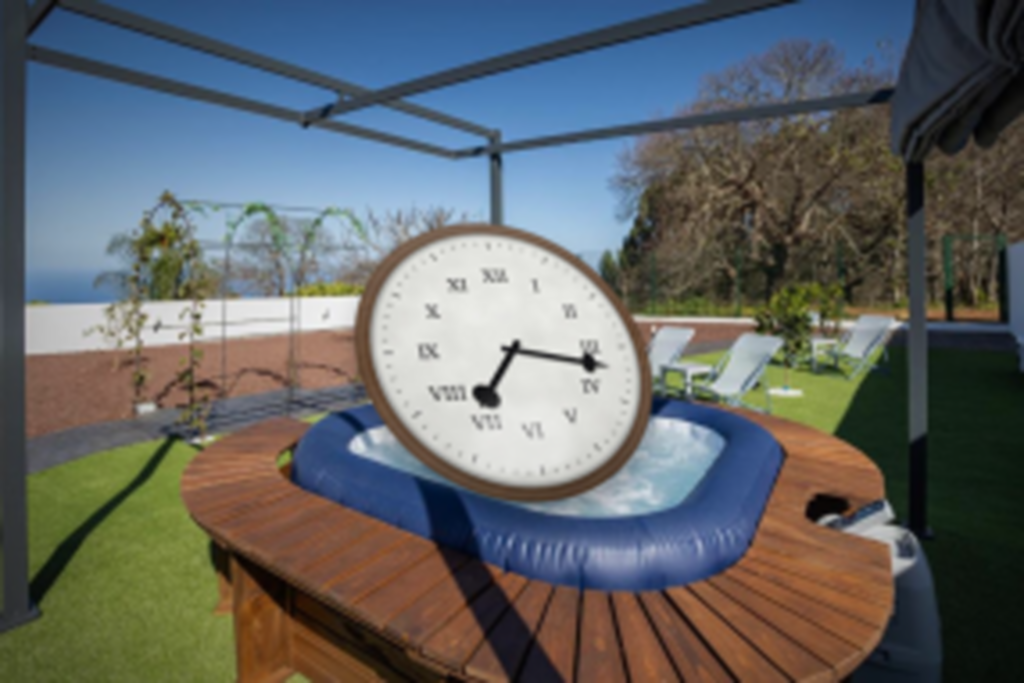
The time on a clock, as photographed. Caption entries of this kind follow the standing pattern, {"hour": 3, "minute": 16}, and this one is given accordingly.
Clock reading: {"hour": 7, "minute": 17}
